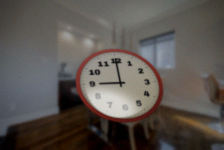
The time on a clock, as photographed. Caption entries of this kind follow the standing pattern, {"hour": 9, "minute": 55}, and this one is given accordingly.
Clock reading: {"hour": 9, "minute": 0}
